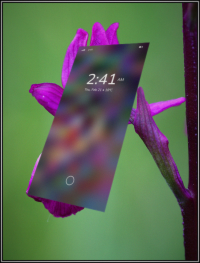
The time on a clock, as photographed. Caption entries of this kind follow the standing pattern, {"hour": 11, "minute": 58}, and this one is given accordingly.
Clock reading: {"hour": 2, "minute": 41}
